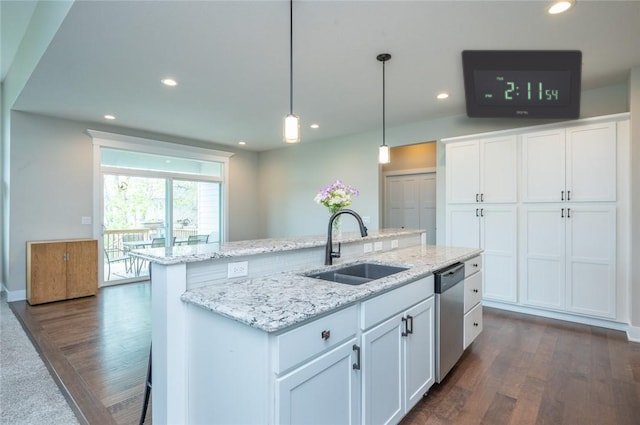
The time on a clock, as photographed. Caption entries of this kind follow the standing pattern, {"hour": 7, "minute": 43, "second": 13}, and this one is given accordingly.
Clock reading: {"hour": 2, "minute": 11, "second": 54}
